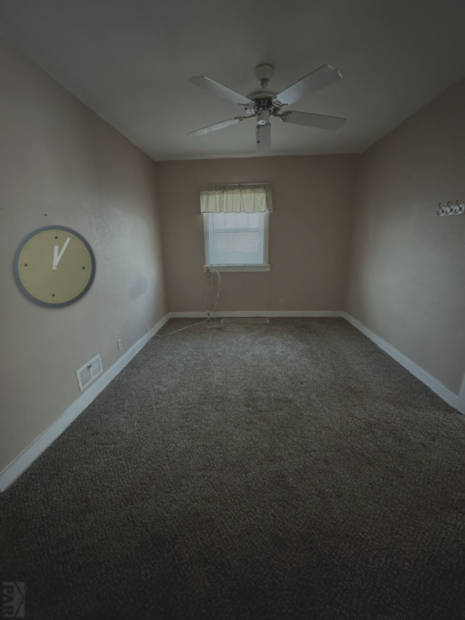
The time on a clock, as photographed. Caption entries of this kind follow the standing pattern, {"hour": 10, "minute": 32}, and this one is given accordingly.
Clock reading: {"hour": 12, "minute": 4}
